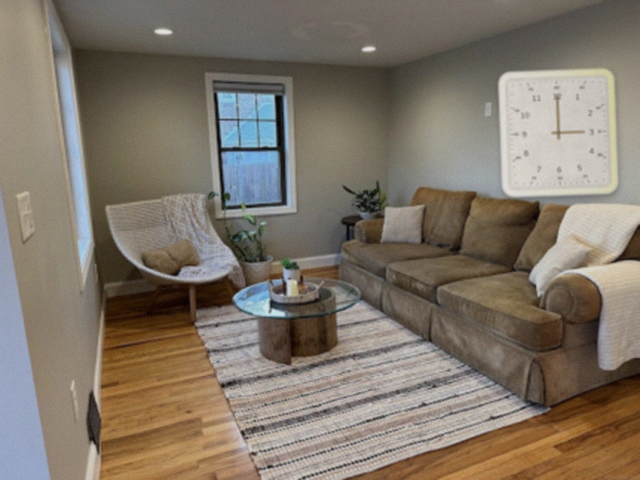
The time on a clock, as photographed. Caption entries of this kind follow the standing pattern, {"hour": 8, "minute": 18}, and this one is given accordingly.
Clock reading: {"hour": 3, "minute": 0}
